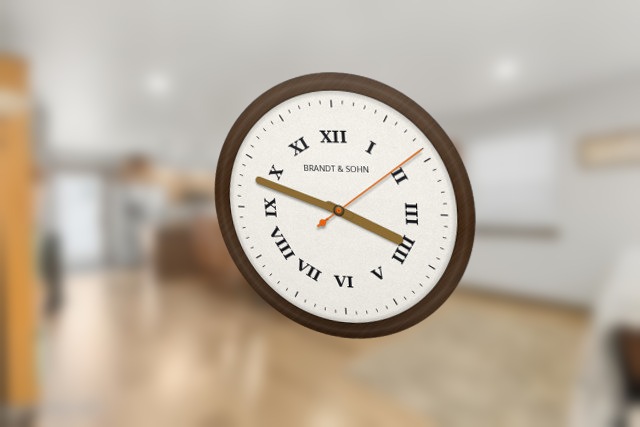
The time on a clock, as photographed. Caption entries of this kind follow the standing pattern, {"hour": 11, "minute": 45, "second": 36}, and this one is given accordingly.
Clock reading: {"hour": 3, "minute": 48, "second": 9}
